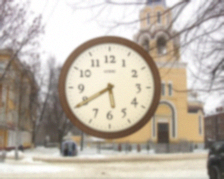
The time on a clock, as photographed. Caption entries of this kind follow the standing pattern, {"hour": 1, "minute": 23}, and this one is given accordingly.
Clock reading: {"hour": 5, "minute": 40}
